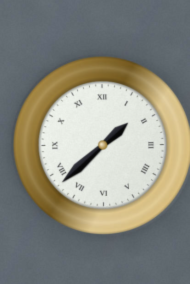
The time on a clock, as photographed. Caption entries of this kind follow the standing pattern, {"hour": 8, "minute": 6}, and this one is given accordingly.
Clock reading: {"hour": 1, "minute": 38}
